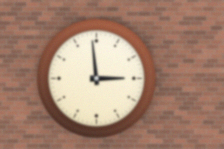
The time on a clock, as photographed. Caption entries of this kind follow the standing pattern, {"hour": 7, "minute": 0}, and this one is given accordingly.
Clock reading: {"hour": 2, "minute": 59}
